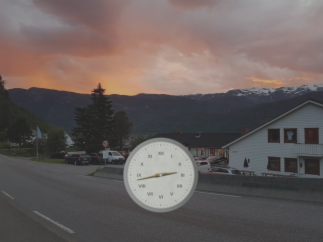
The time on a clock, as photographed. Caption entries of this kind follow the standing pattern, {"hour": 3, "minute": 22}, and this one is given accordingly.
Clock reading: {"hour": 2, "minute": 43}
